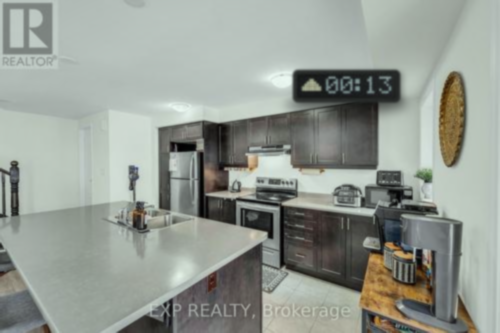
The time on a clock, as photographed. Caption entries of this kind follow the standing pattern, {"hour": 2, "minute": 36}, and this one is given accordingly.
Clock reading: {"hour": 0, "minute": 13}
